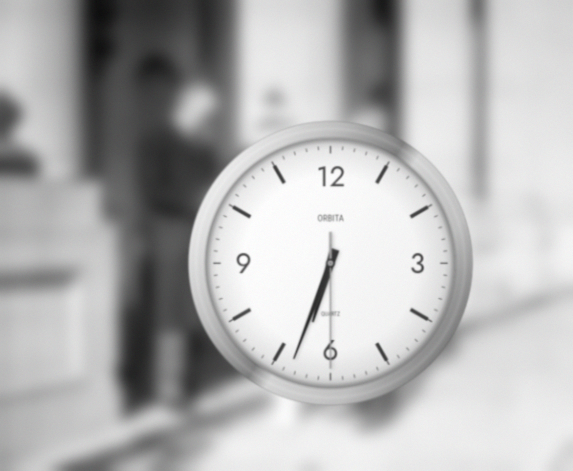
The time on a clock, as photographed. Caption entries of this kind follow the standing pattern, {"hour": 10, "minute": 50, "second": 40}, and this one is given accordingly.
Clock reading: {"hour": 6, "minute": 33, "second": 30}
